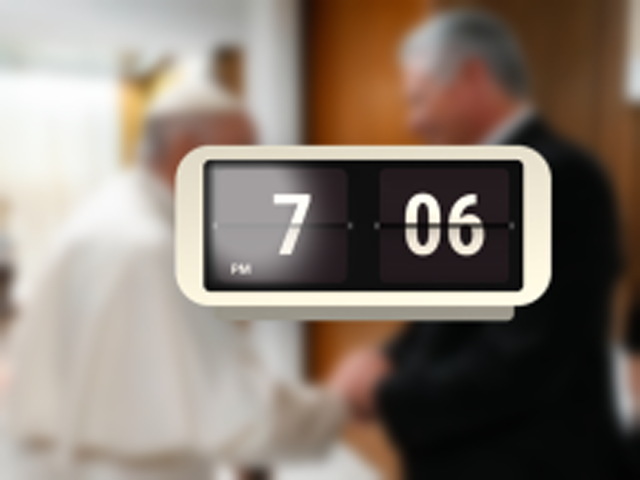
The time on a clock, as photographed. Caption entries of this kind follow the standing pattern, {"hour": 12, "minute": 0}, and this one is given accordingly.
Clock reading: {"hour": 7, "minute": 6}
